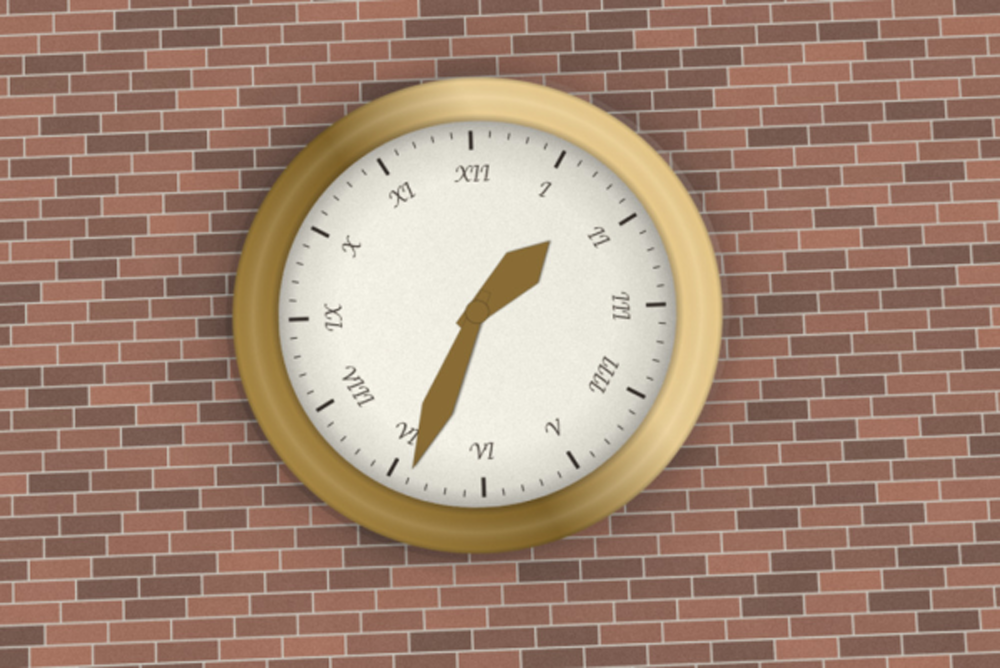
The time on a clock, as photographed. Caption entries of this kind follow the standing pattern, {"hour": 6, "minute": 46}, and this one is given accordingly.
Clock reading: {"hour": 1, "minute": 34}
